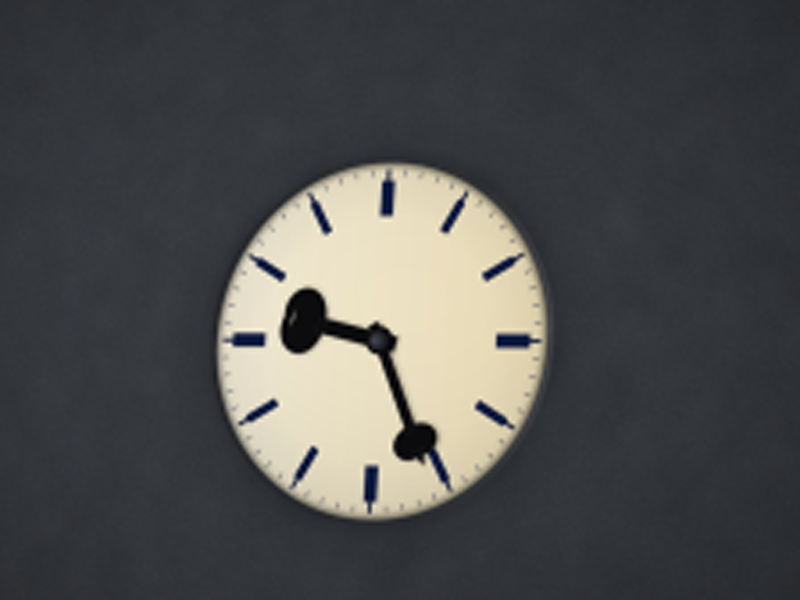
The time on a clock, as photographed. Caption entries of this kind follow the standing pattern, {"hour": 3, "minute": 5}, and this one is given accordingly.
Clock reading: {"hour": 9, "minute": 26}
